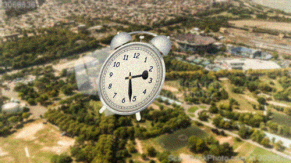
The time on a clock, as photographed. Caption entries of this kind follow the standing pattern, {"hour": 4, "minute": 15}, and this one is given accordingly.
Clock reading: {"hour": 2, "minute": 27}
